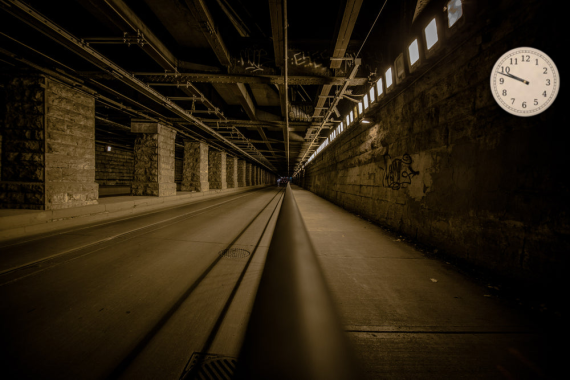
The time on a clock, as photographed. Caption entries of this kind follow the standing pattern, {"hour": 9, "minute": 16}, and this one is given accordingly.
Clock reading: {"hour": 9, "minute": 48}
